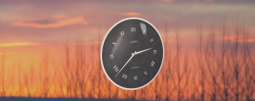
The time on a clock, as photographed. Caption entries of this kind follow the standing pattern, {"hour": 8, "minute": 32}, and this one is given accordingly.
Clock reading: {"hour": 2, "minute": 38}
